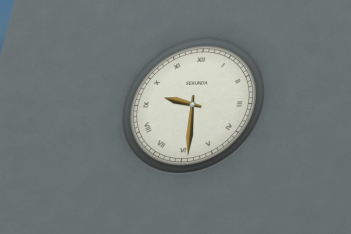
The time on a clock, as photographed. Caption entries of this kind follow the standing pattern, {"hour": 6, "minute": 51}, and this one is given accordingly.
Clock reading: {"hour": 9, "minute": 29}
